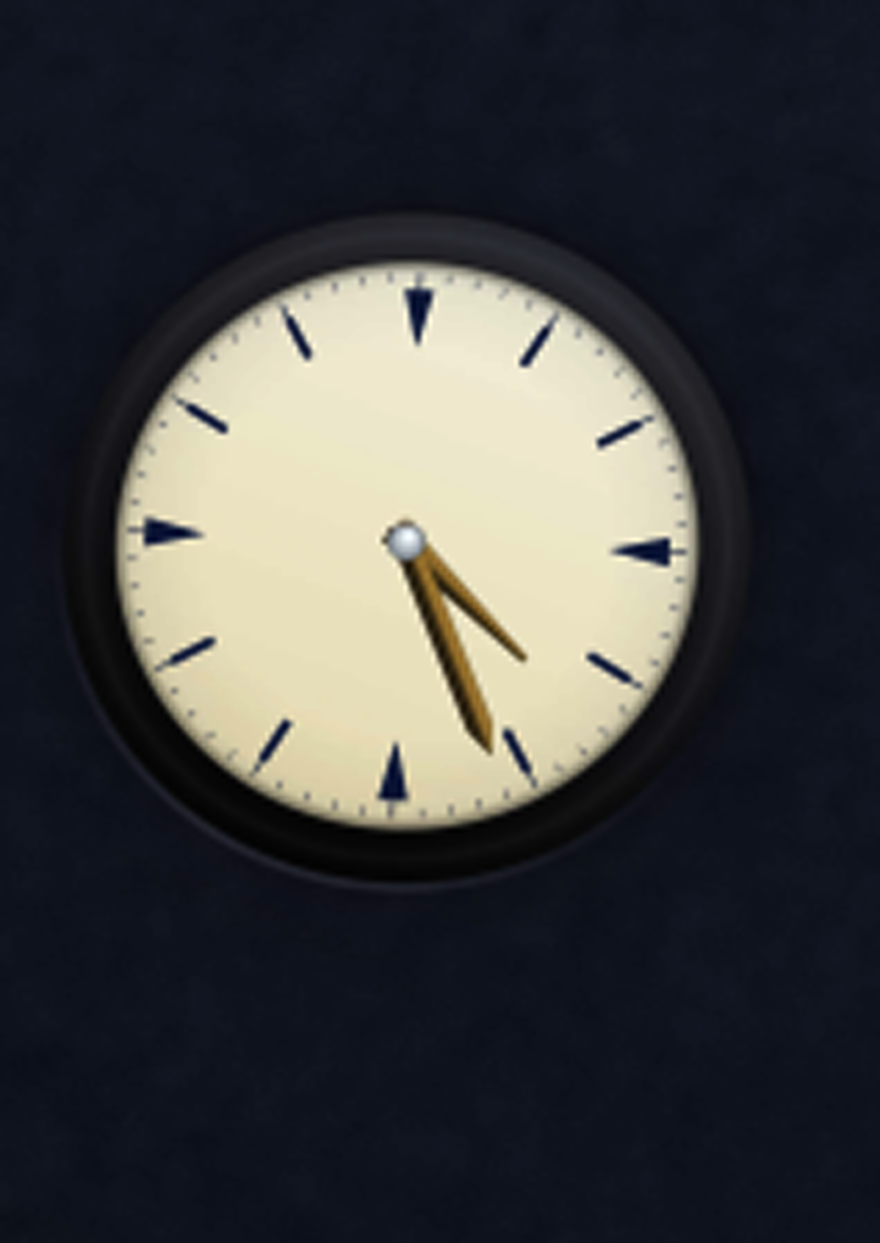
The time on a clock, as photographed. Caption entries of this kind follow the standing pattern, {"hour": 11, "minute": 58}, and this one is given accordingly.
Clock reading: {"hour": 4, "minute": 26}
